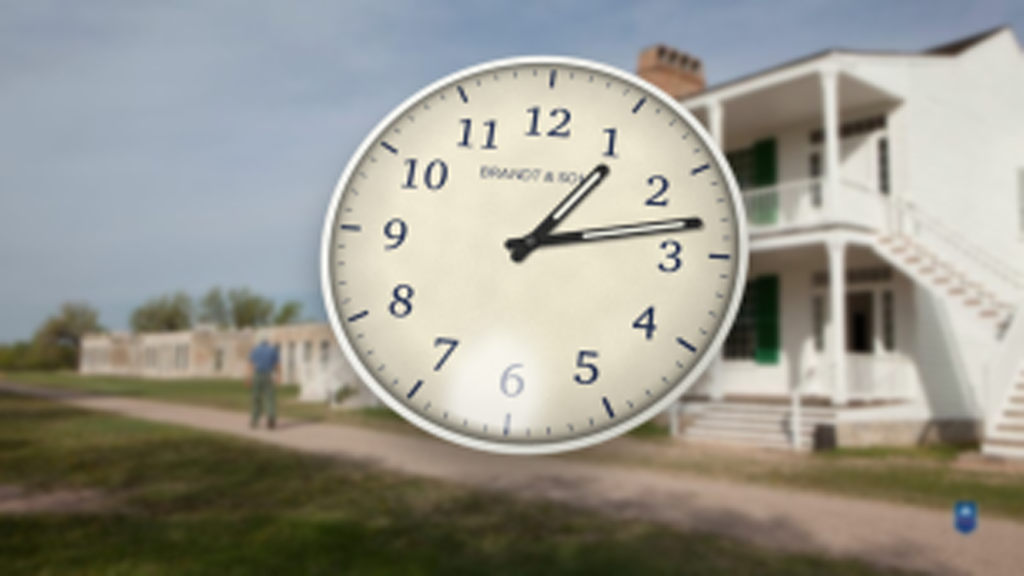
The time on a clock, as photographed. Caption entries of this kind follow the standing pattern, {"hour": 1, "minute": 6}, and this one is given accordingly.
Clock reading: {"hour": 1, "minute": 13}
